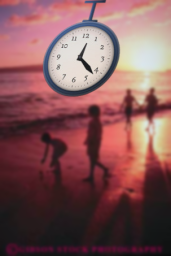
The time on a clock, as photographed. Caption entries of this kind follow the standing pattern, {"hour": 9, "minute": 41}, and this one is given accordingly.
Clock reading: {"hour": 12, "minute": 22}
